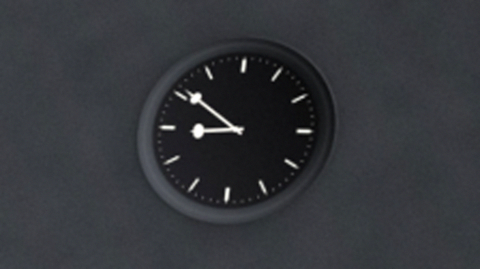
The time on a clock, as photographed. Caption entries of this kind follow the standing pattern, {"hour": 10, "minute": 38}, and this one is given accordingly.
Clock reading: {"hour": 8, "minute": 51}
